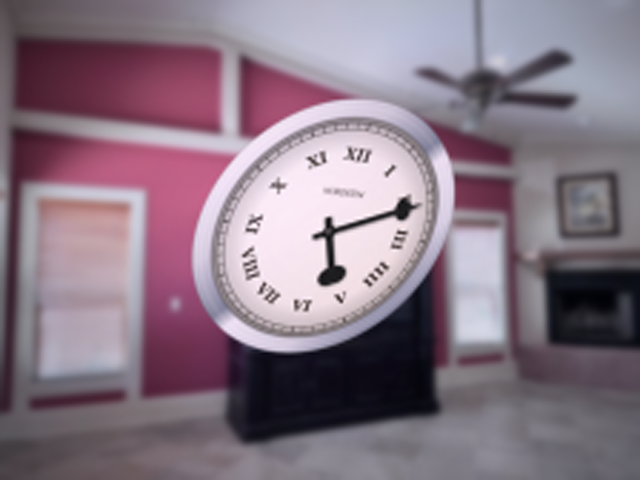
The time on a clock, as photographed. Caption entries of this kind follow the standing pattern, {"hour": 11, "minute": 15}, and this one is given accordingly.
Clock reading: {"hour": 5, "minute": 11}
